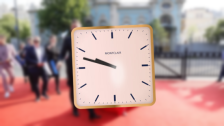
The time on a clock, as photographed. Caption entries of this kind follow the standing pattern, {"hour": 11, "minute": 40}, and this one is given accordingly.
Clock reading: {"hour": 9, "minute": 48}
